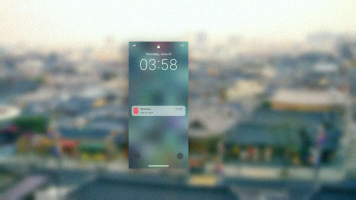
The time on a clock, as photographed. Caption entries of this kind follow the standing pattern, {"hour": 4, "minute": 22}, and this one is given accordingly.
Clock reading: {"hour": 3, "minute": 58}
